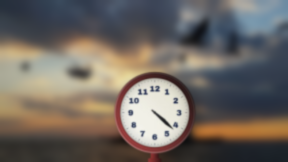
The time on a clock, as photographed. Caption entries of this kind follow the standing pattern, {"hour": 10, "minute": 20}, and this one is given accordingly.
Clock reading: {"hour": 4, "minute": 22}
